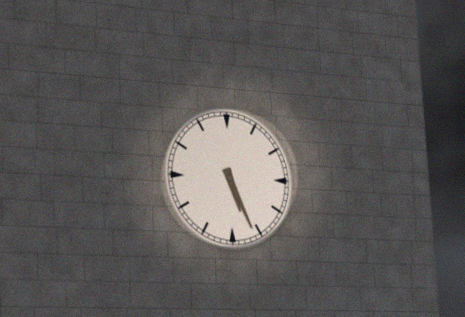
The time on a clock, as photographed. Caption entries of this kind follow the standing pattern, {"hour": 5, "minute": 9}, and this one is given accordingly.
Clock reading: {"hour": 5, "minute": 26}
